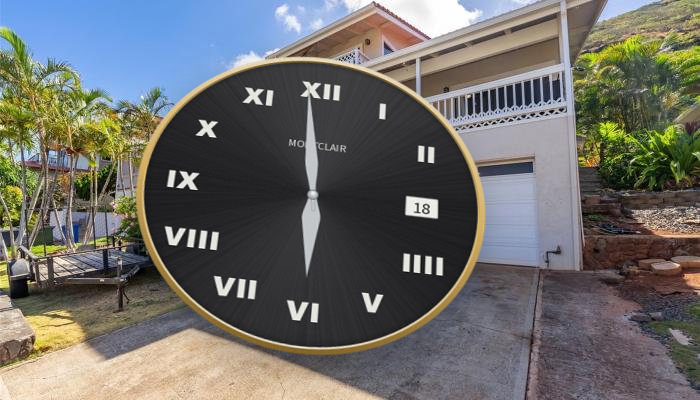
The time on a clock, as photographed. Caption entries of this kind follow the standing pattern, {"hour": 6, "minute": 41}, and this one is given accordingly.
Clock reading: {"hour": 5, "minute": 59}
